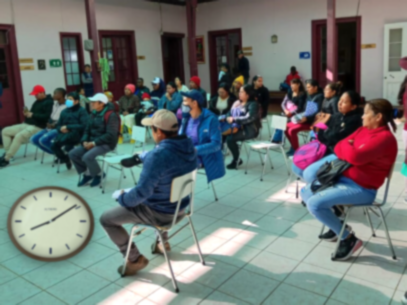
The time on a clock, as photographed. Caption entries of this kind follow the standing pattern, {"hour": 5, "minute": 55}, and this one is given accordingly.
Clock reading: {"hour": 8, "minute": 9}
